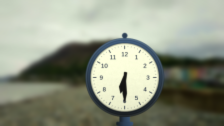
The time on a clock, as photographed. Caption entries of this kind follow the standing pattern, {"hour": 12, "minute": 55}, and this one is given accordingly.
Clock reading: {"hour": 6, "minute": 30}
